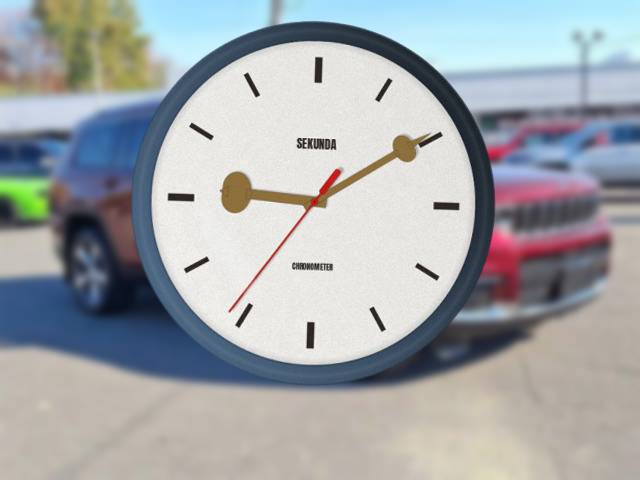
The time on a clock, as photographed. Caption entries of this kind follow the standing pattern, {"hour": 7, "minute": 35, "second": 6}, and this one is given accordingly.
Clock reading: {"hour": 9, "minute": 9, "second": 36}
